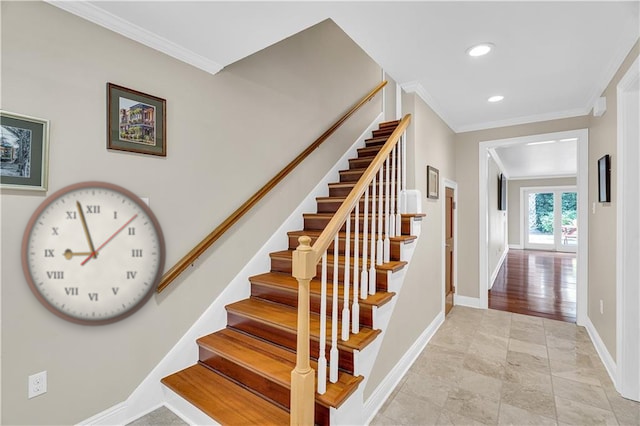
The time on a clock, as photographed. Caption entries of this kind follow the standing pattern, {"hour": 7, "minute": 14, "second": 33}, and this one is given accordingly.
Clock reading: {"hour": 8, "minute": 57, "second": 8}
